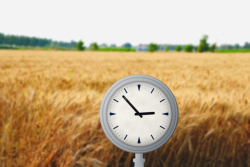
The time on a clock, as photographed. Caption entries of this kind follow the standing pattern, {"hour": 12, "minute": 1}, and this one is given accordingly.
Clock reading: {"hour": 2, "minute": 53}
